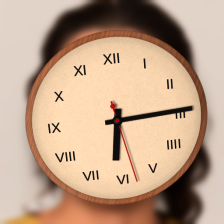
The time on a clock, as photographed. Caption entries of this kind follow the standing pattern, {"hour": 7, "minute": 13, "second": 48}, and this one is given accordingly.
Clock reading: {"hour": 6, "minute": 14, "second": 28}
